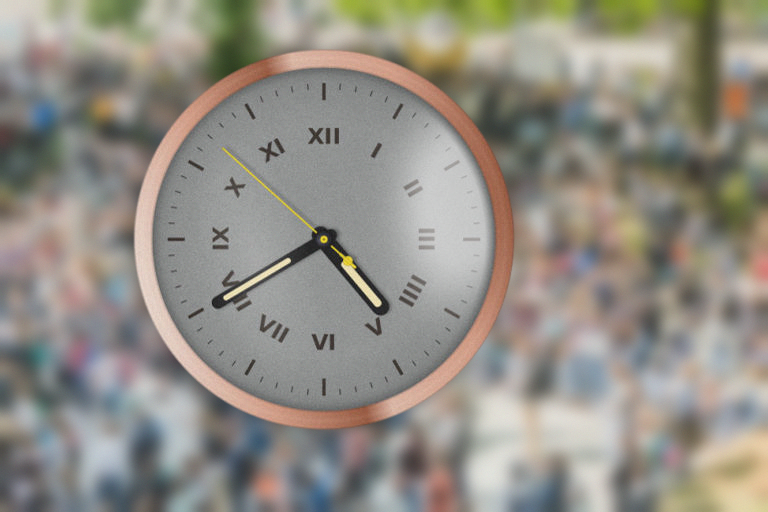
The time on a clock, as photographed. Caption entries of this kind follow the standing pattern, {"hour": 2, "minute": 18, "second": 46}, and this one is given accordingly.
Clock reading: {"hour": 4, "minute": 39, "second": 52}
